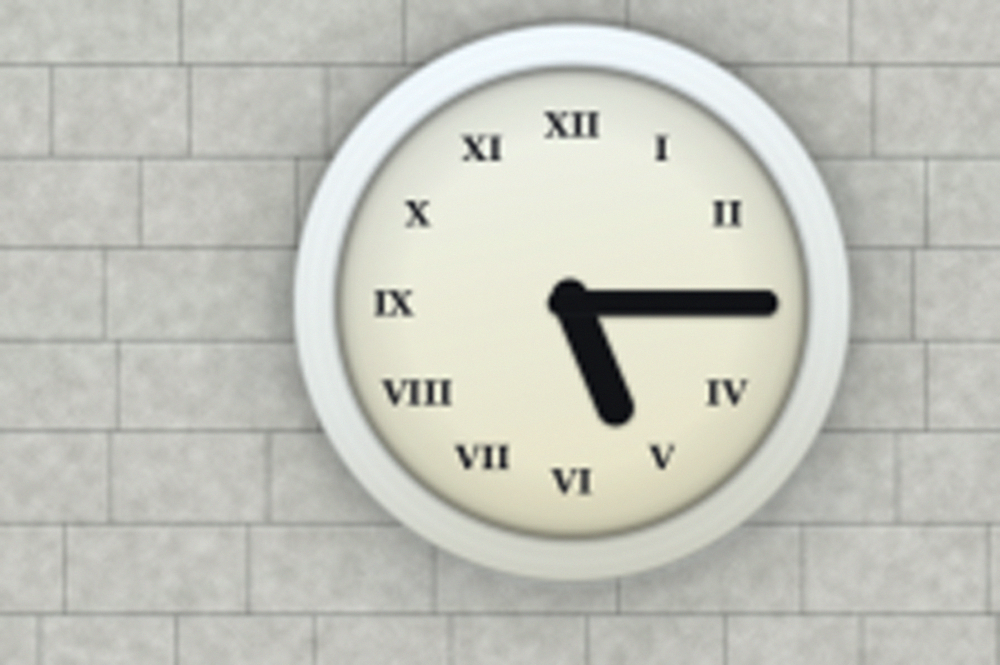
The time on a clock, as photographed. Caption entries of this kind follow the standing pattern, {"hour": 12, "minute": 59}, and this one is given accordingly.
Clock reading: {"hour": 5, "minute": 15}
